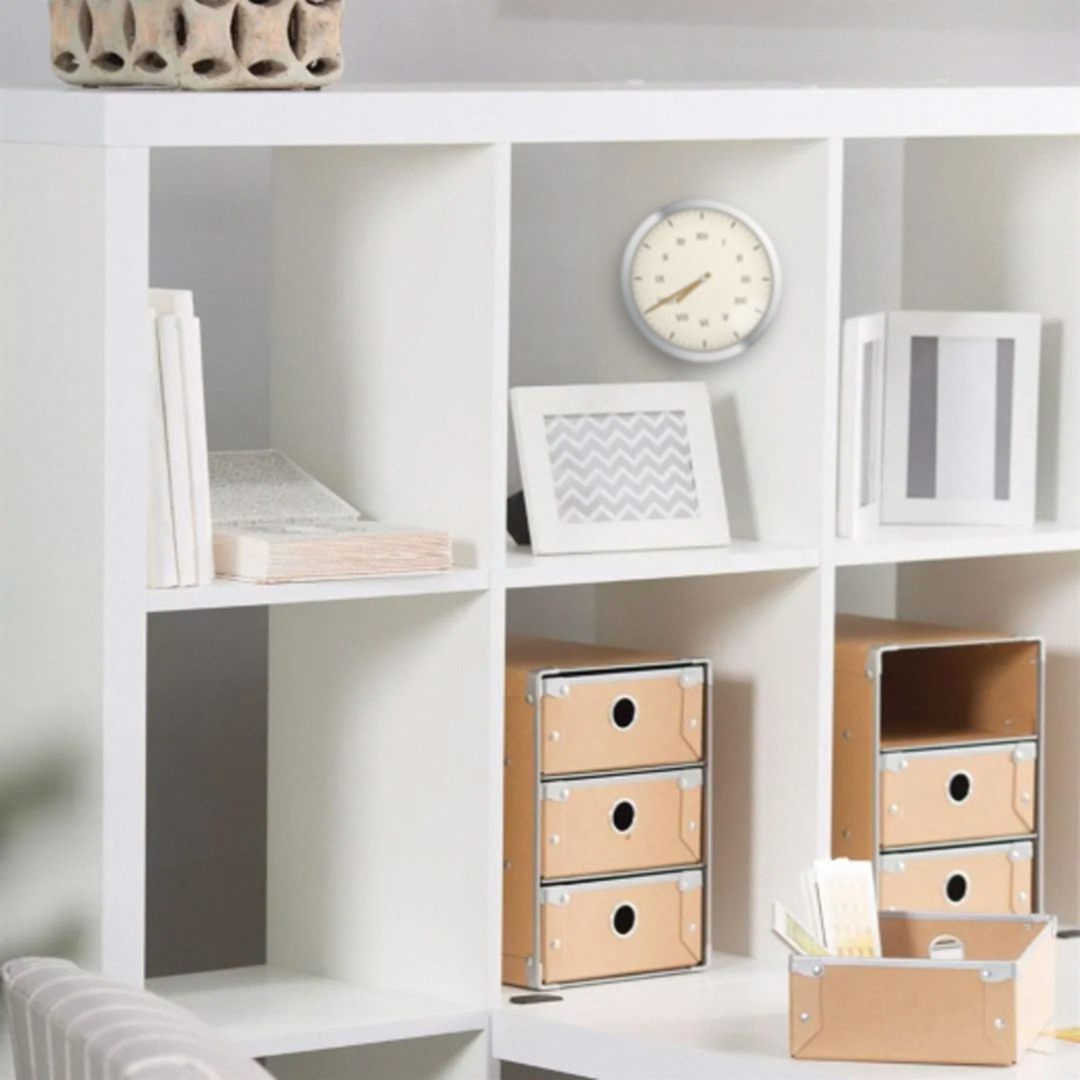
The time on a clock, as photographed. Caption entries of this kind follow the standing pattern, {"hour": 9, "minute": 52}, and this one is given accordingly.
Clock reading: {"hour": 7, "minute": 40}
